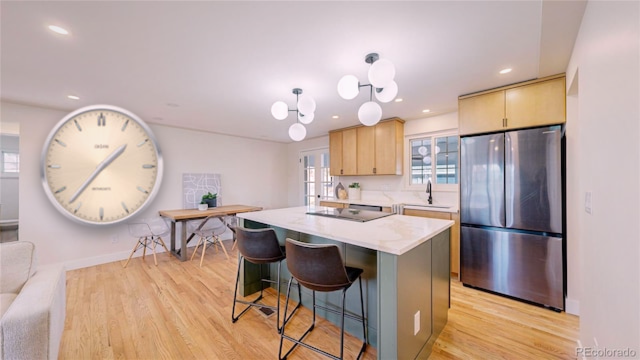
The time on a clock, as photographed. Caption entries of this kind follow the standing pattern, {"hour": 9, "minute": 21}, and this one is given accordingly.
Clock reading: {"hour": 1, "minute": 37}
